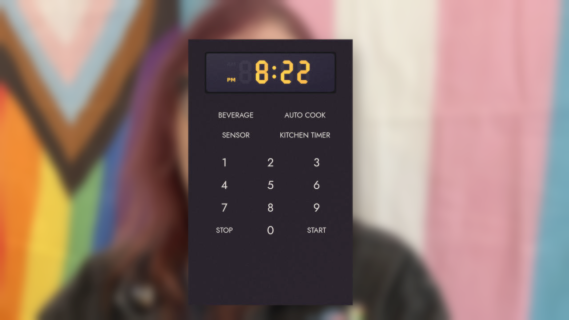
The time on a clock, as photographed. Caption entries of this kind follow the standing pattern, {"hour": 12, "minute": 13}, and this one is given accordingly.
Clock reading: {"hour": 8, "minute": 22}
